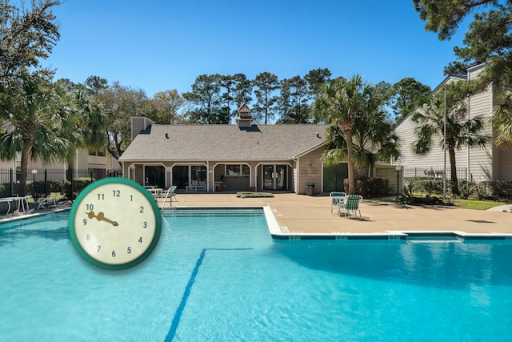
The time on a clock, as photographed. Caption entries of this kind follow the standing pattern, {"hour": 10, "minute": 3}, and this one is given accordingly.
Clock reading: {"hour": 9, "minute": 48}
